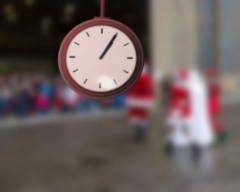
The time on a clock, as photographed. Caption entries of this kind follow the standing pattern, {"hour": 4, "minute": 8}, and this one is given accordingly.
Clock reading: {"hour": 1, "minute": 5}
